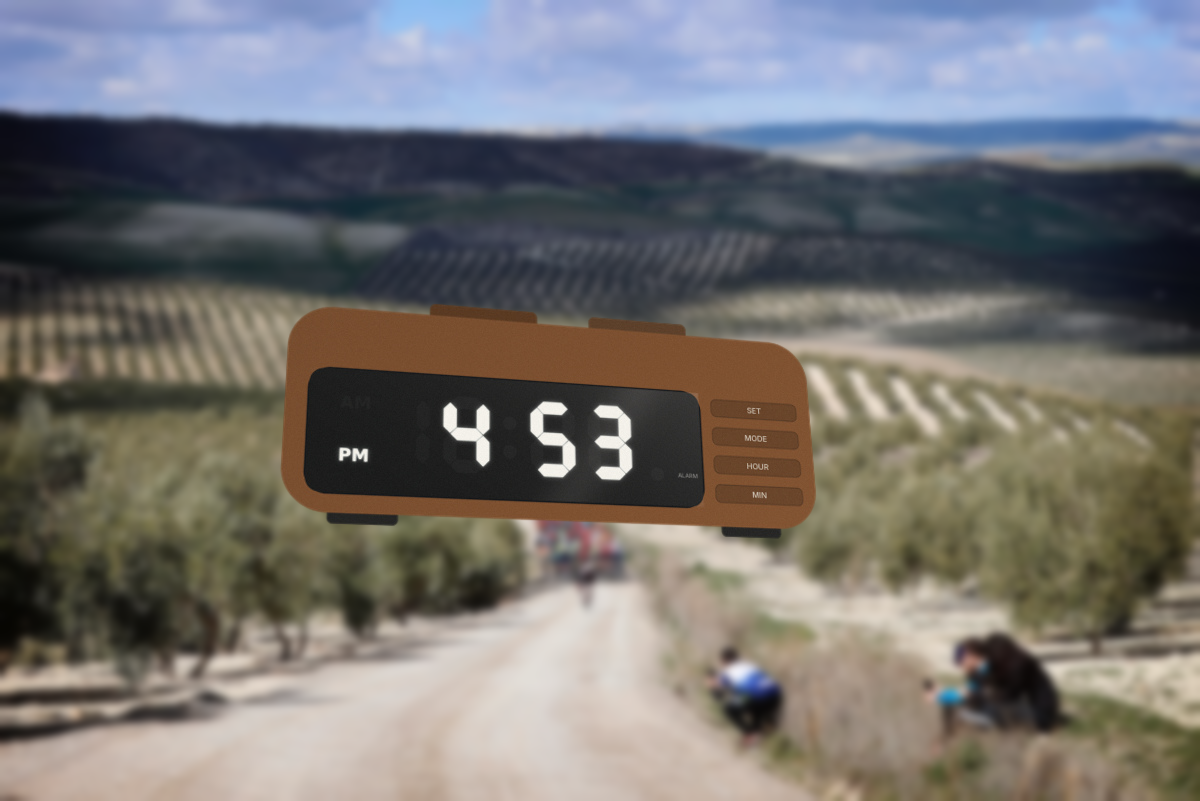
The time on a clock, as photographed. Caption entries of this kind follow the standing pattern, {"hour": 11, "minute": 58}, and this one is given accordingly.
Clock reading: {"hour": 4, "minute": 53}
